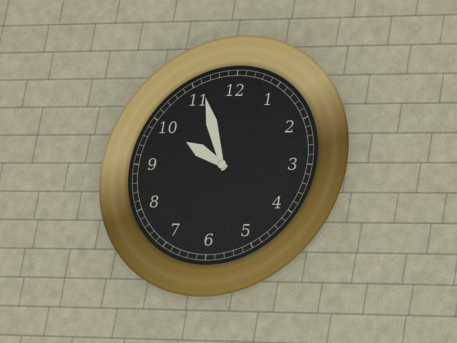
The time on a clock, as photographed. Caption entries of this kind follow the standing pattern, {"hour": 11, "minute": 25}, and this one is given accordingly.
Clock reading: {"hour": 9, "minute": 56}
